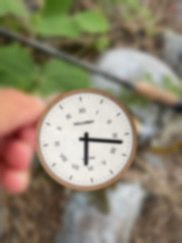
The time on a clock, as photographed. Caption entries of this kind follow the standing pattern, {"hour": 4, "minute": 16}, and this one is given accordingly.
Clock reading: {"hour": 6, "minute": 17}
